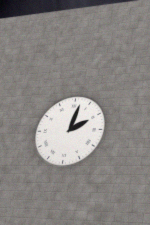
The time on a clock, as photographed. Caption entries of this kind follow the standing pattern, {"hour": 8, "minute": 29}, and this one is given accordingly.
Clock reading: {"hour": 2, "minute": 2}
